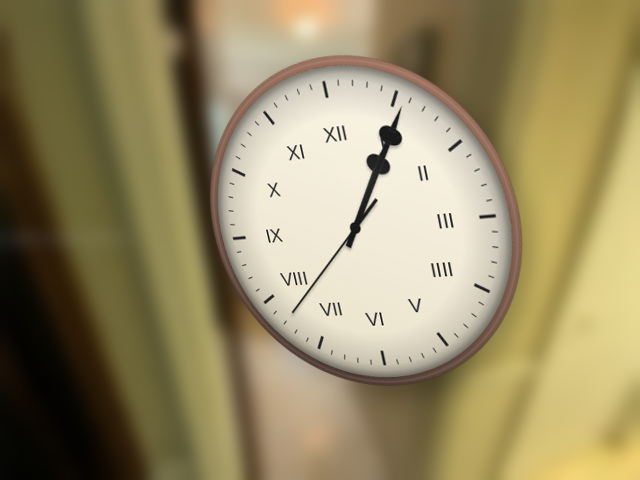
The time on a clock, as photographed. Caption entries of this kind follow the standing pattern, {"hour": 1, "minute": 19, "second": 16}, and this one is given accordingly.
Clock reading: {"hour": 1, "minute": 5, "second": 38}
